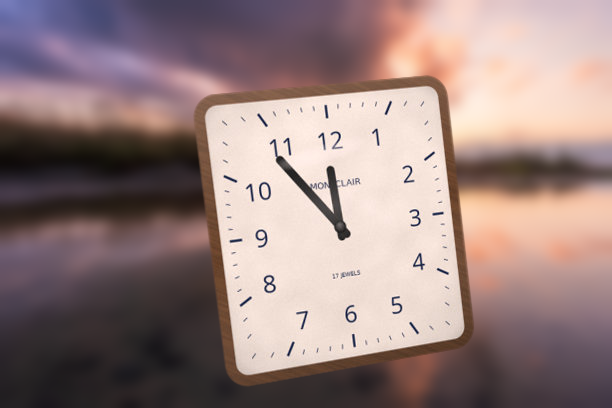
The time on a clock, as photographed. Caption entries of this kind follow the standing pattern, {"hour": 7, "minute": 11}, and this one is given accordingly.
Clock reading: {"hour": 11, "minute": 54}
